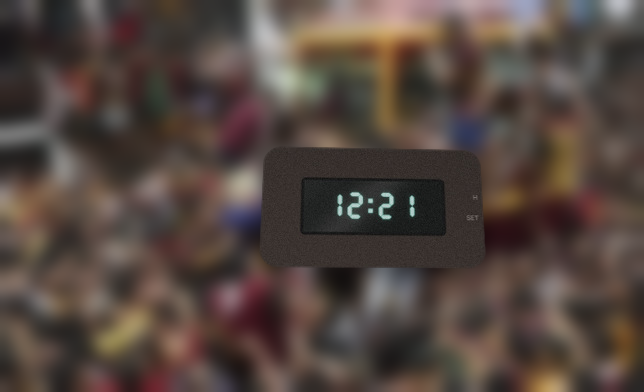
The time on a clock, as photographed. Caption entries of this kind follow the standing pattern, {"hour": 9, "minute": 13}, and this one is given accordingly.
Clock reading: {"hour": 12, "minute": 21}
